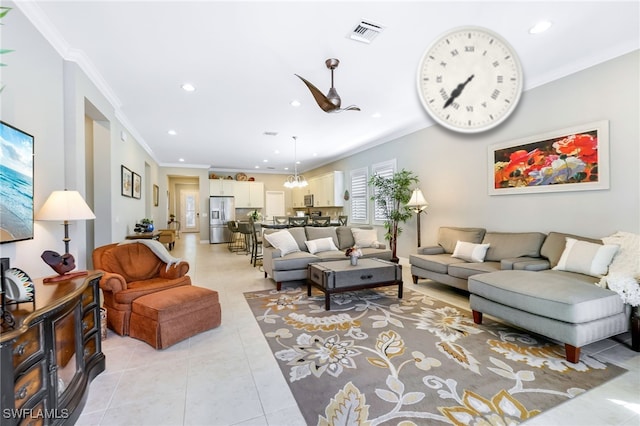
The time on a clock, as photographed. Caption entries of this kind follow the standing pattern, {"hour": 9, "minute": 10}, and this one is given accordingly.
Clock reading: {"hour": 7, "minute": 37}
